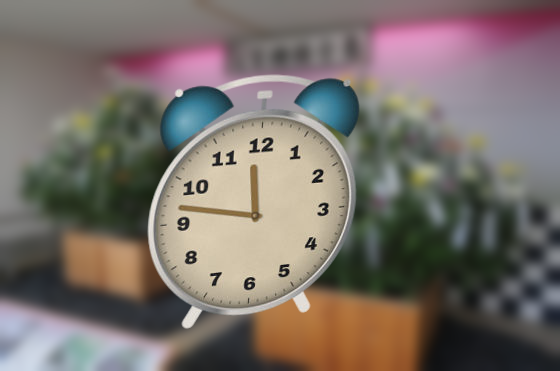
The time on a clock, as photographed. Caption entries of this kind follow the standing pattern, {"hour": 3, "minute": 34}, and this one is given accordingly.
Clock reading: {"hour": 11, "minute": 47}
